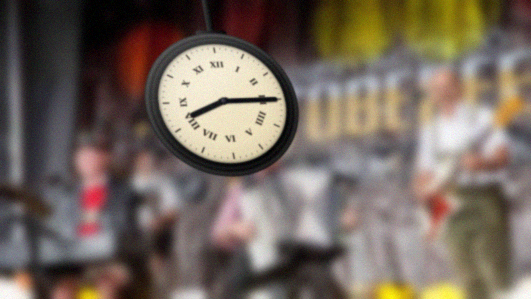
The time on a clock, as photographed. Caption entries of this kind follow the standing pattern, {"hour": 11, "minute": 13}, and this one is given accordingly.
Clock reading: {"hour": 8, "minute": 15}
